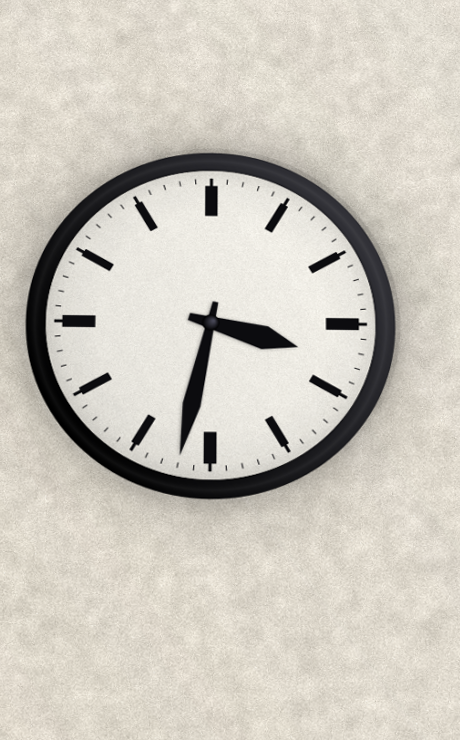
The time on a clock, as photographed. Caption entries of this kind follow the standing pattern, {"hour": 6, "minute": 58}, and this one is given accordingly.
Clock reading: {"hour": 3, "minute": 32}
